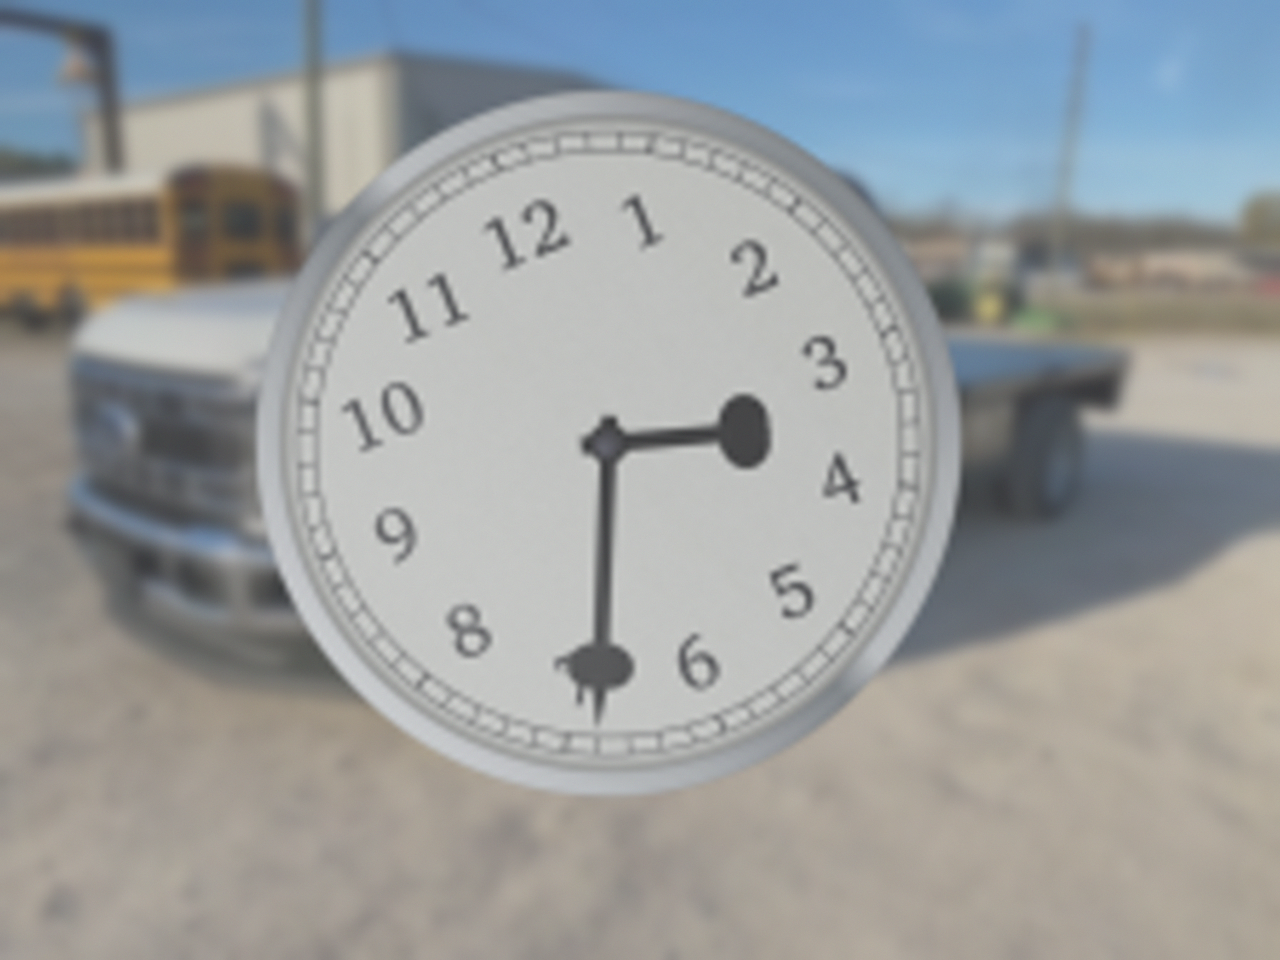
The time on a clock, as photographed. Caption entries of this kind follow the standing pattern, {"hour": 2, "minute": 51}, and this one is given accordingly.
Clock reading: {"hour": 3, "minute": 34}
